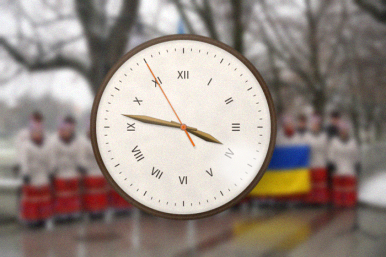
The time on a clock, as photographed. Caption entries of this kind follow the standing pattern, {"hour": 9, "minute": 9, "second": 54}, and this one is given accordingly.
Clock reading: {"hour": 3, "minute": 46, "second": 55}
